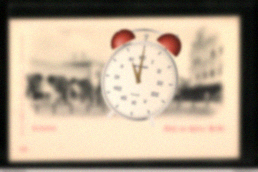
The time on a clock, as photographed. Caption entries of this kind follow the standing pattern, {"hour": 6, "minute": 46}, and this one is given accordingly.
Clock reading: {"hour": 11, "minute": 0}
